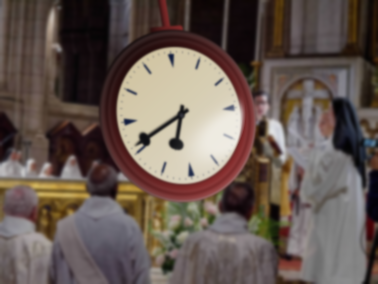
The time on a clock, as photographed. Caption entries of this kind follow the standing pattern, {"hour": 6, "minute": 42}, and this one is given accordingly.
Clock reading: {"hour": 6, "minute": 41}
